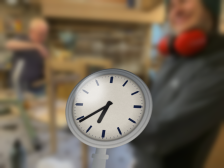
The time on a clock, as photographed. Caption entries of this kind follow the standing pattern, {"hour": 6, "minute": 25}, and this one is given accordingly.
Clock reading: {"hour": 6, "minute": 39}
